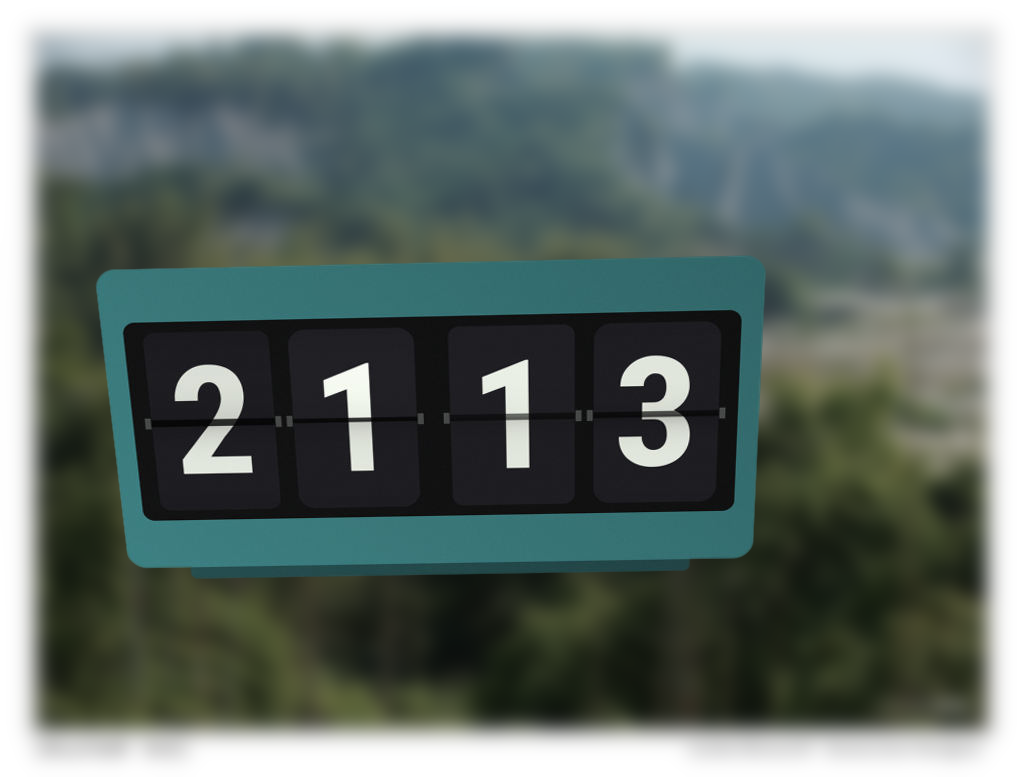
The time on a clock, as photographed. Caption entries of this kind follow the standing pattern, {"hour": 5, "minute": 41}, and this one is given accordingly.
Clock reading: {"hour": 21, "minute": 13}
